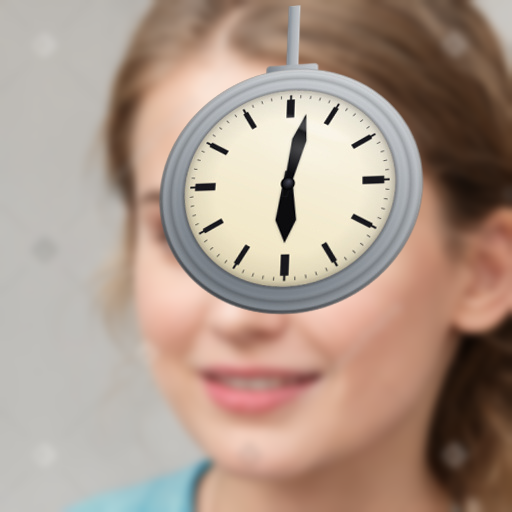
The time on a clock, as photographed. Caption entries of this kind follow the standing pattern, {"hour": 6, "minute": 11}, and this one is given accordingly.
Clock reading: {"hour": 6, "minute": 2}
